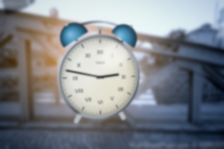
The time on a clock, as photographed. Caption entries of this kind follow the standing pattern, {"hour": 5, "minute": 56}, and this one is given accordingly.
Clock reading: {"hour": 2, "minute": 47}
